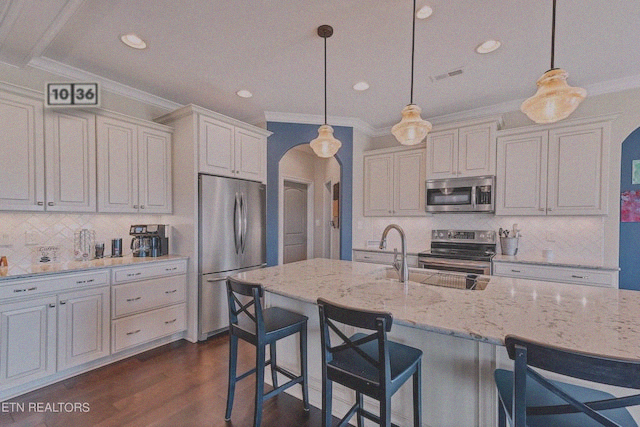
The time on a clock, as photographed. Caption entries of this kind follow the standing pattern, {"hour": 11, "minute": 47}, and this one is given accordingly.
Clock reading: {"hour": 10, "minute": 36}
